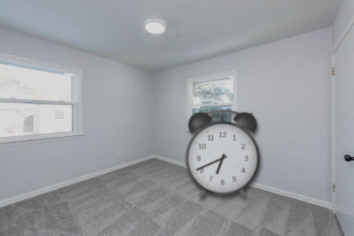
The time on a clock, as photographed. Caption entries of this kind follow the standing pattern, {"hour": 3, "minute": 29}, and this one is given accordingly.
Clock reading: {"hour": 6, "minute": 41}
